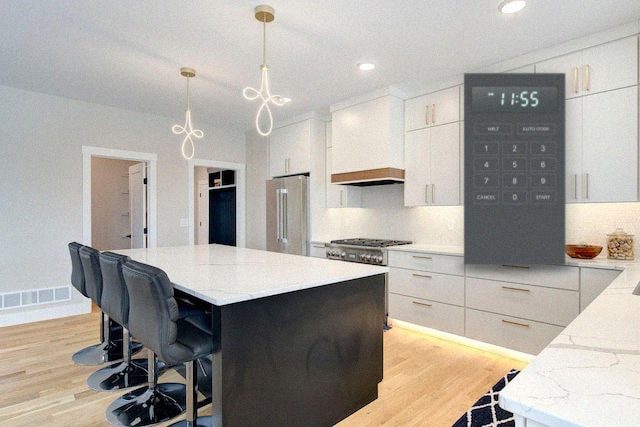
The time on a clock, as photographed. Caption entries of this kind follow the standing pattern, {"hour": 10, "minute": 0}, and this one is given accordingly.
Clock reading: {"hour": 11, "minute": 55}
